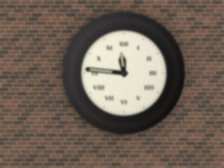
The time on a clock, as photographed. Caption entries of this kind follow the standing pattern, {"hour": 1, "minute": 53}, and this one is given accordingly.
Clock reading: {"hour": 11, "minute": 46}
